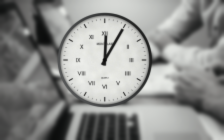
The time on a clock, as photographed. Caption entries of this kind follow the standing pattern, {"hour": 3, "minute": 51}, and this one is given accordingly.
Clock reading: {"hour": 12, "minute": 5}
